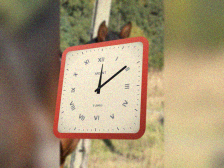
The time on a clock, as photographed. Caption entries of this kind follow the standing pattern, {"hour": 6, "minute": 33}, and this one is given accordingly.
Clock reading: {"hour": 12, "minute": 9}
